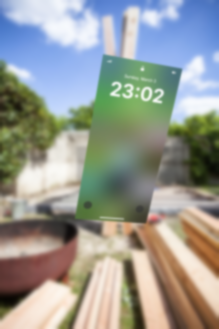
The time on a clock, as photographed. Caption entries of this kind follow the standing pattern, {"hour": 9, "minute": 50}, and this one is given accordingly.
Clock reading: {"hour": 23, "minute": 2}
